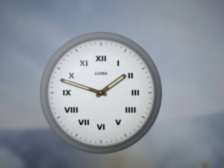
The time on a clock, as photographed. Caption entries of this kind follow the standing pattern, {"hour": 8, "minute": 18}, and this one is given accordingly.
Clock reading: {"hour": 1, "minute": 48}
